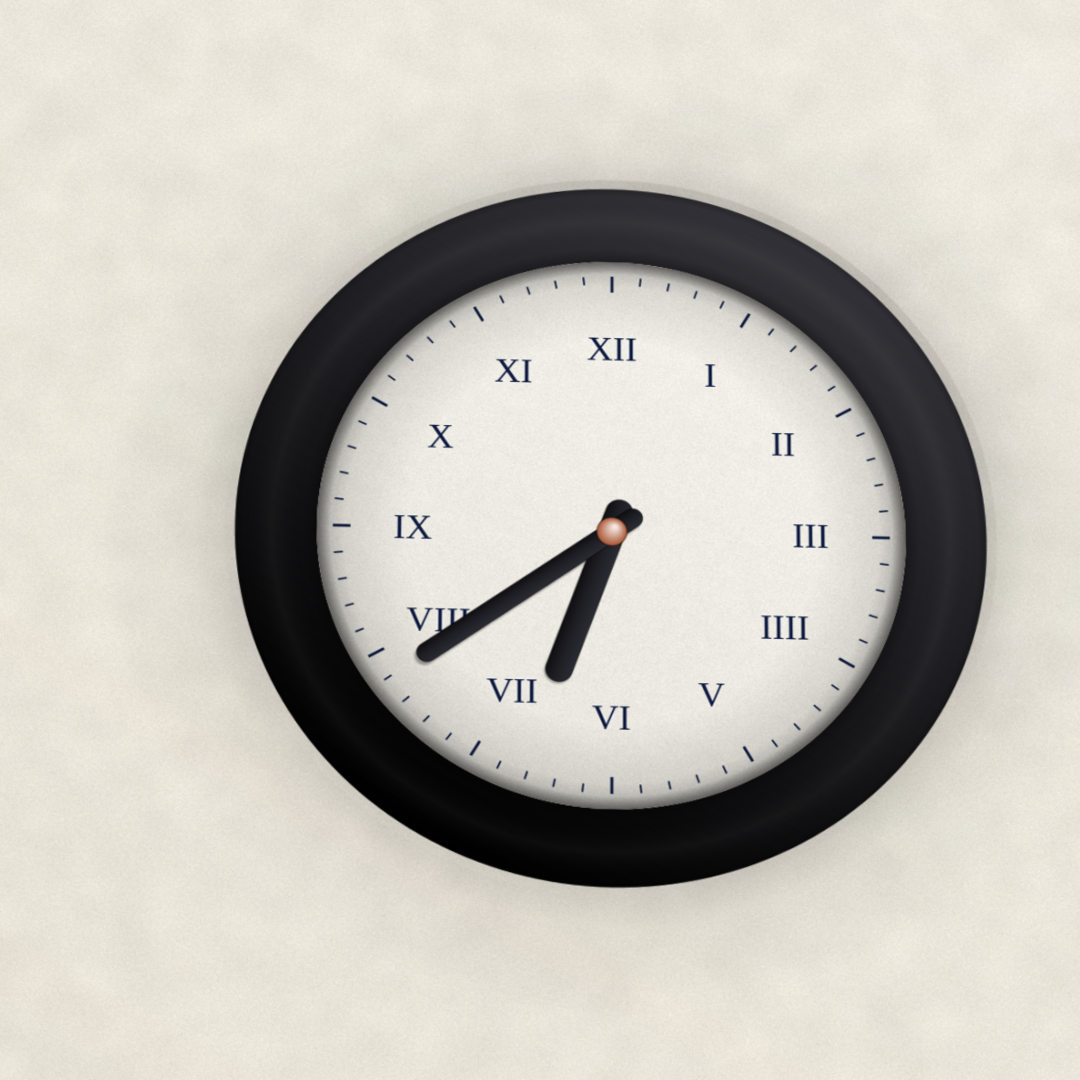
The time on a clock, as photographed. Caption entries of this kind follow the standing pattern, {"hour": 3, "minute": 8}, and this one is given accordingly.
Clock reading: {"hour": 6, "minute": 39}
